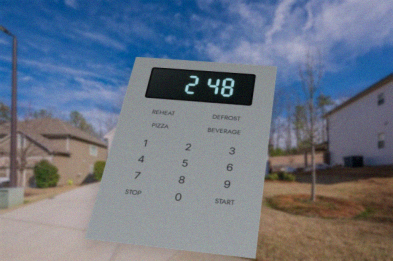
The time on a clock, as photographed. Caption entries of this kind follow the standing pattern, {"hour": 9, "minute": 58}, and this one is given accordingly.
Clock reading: {"hour": 2, "minute": 48}
